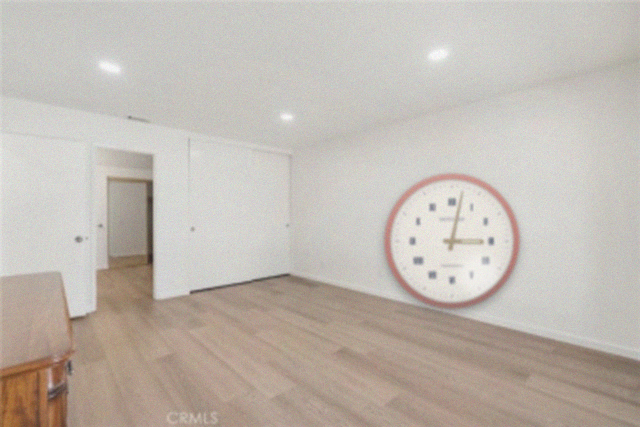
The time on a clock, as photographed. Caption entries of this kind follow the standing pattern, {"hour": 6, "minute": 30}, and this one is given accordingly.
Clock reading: {"hour": 3, "minute": 2}
